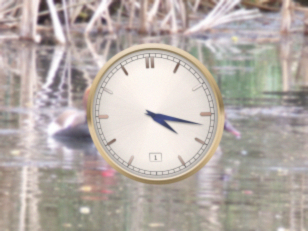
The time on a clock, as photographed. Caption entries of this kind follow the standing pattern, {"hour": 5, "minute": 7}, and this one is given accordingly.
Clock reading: {"hour": 4, "minute": 17}
